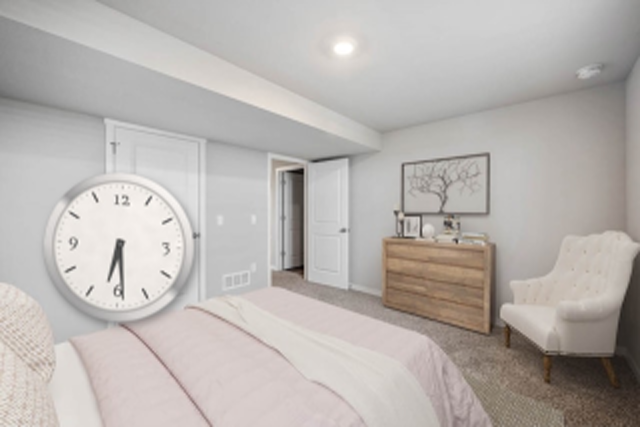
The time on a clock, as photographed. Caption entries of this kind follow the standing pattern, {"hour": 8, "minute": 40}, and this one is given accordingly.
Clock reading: {"hour": 6, "minute": 29}
